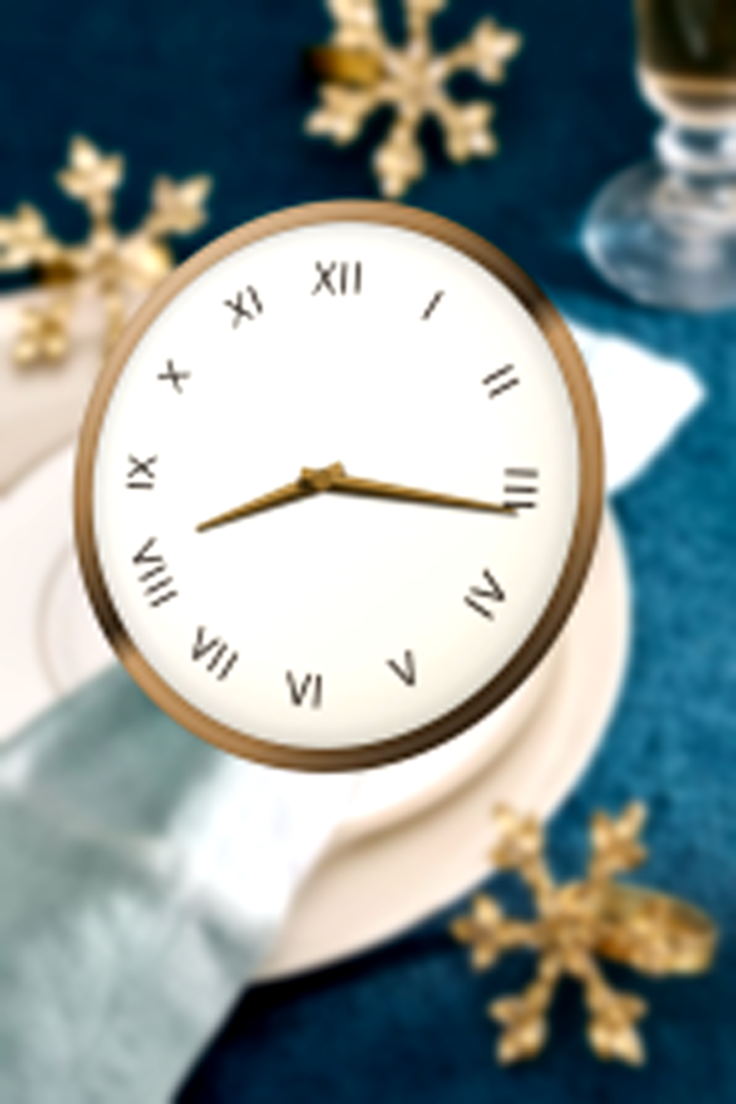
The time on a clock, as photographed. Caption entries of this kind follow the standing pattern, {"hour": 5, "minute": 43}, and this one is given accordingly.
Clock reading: {"hour": 8, "minute": 16}
